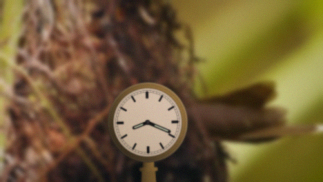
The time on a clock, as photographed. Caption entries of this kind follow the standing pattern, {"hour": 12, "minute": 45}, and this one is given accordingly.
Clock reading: {"hour": 8, "minute": 19}
